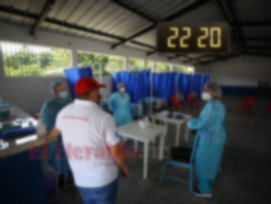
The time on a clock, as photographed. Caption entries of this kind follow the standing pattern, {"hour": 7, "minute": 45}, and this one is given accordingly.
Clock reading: {"hour": 22, "minute": 20}
